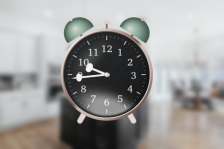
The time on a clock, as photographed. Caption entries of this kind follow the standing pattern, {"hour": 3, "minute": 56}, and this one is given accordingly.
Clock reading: {"hour": 9, "minute": 44}
